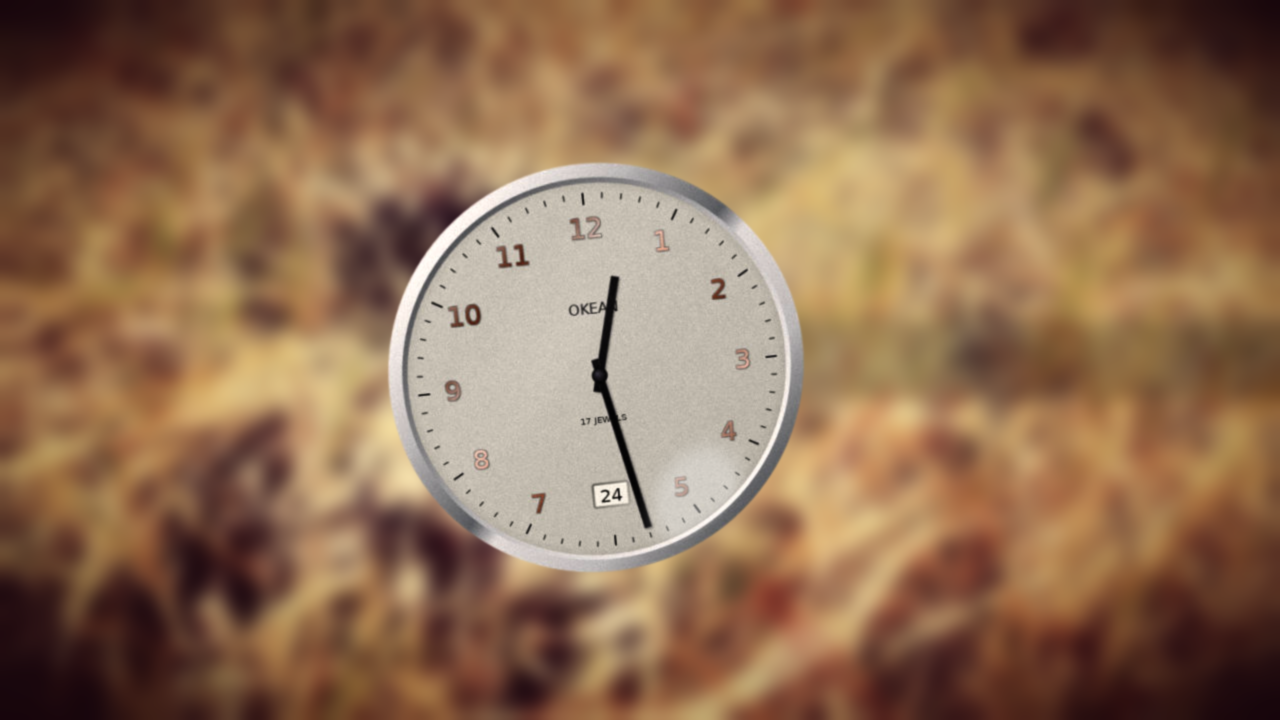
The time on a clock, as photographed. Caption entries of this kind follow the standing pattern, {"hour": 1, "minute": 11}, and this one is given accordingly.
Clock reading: {"hour": 12, "minute": 28}
